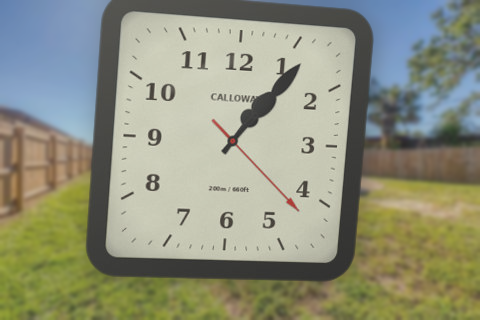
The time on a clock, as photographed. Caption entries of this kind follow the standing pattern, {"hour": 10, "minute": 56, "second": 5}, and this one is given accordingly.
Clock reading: {"hour": 1, "minute": 6, "second": 22}
